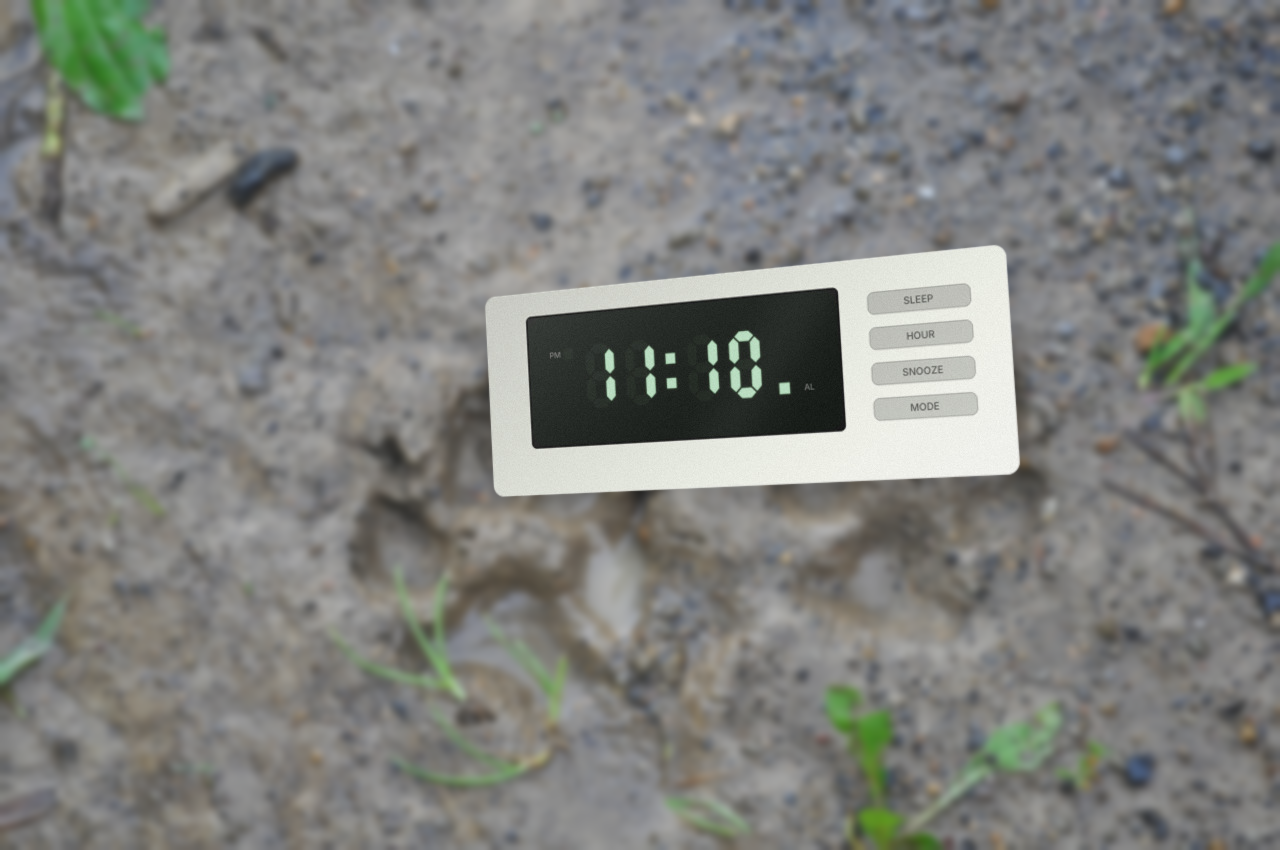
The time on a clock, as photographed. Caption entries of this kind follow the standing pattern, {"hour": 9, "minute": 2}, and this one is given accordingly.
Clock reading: {"hour": 11, "minute": 10}
